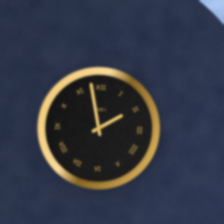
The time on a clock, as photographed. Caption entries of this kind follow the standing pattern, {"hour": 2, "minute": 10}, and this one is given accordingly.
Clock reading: {"hour": 1, "minute": 58}
